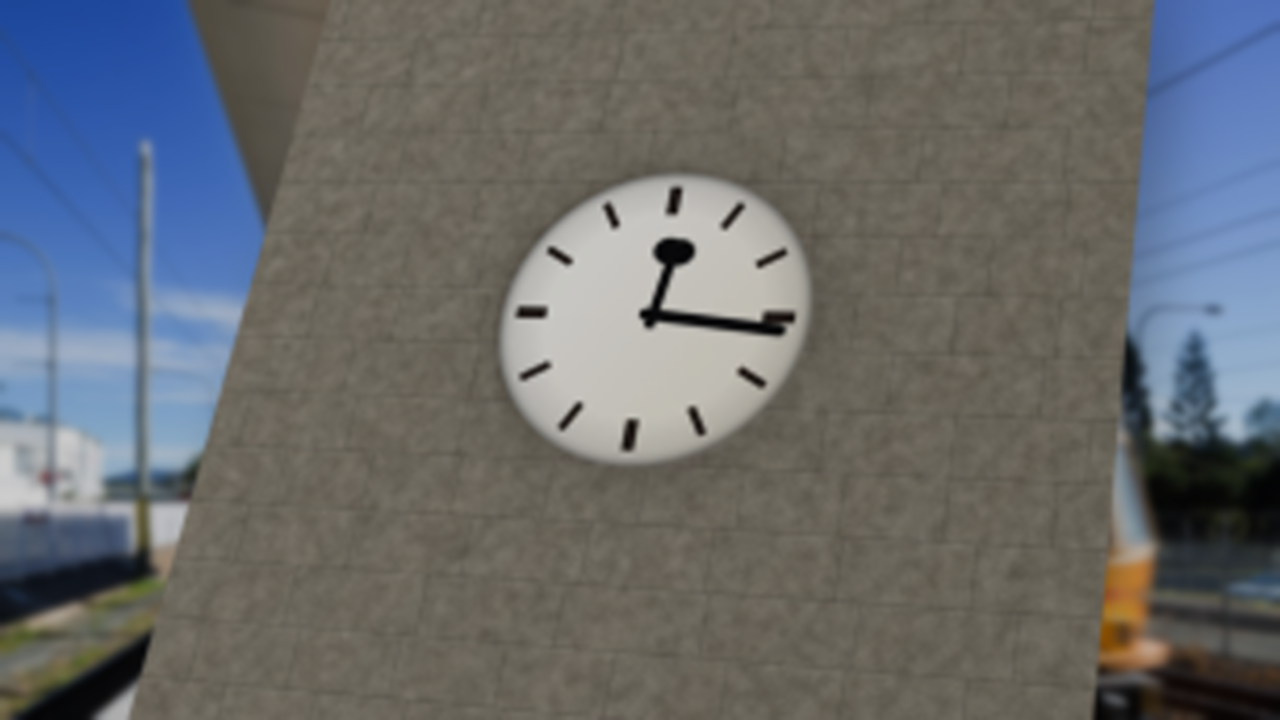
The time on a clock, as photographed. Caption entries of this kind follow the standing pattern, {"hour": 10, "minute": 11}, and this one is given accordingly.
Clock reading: {"hour": 12, "minute": 16}
